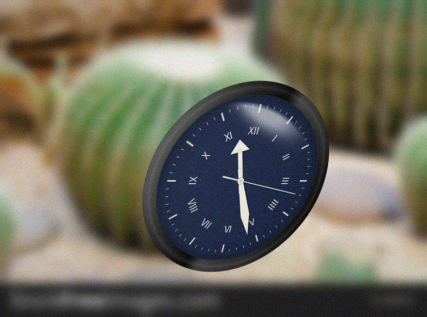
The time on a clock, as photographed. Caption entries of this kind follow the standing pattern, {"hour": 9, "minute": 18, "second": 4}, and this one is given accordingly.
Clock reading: {"hour": 11, "minute": 26, "second": 17}
